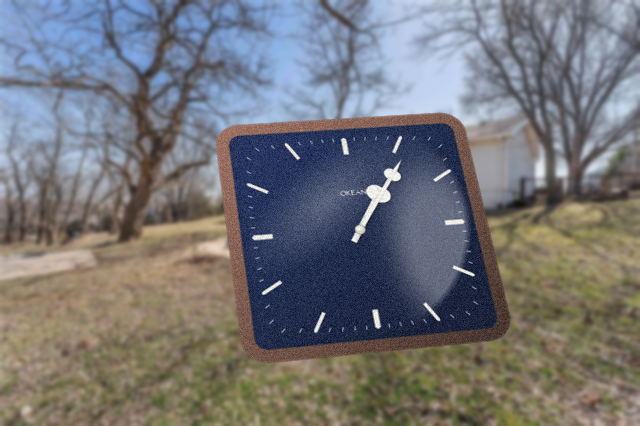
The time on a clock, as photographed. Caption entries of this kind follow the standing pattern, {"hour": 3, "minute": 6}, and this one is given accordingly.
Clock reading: {"hour": 1, "minute": 6}
